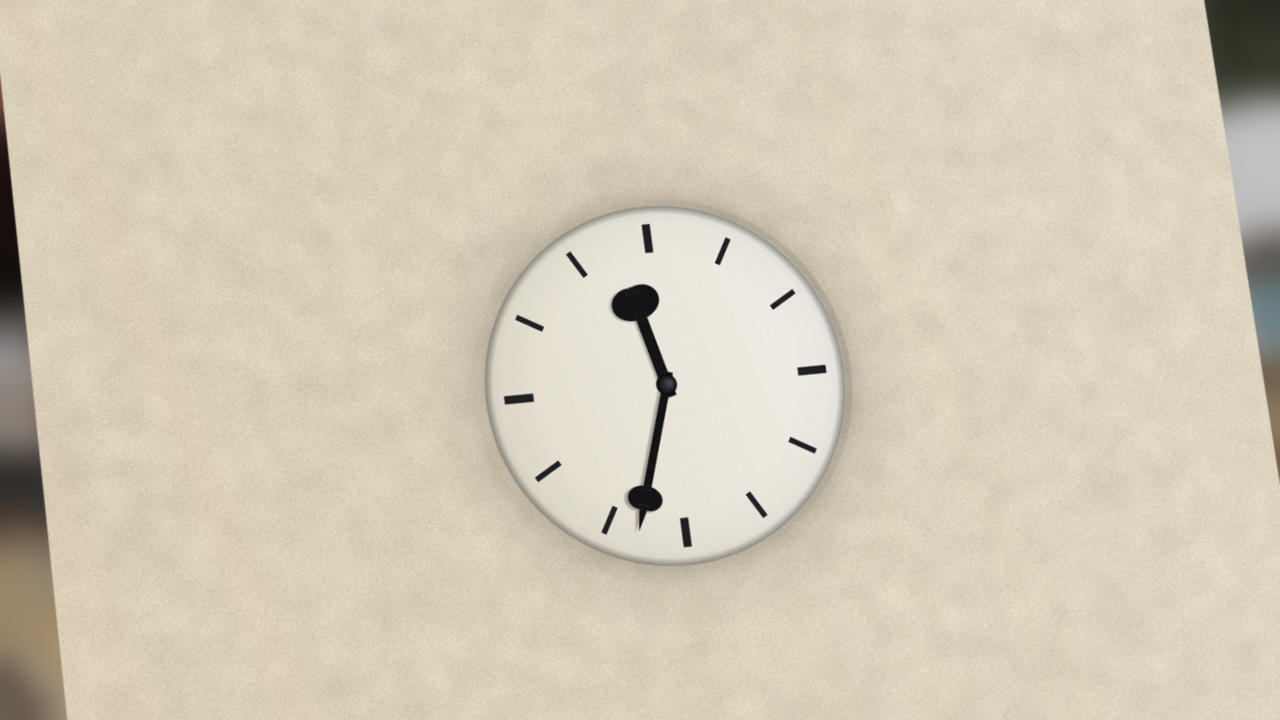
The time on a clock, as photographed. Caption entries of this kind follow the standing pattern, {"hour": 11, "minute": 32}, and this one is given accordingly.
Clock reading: {"hour": 11, "minute": 33}
